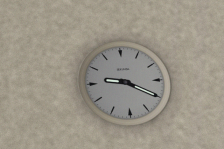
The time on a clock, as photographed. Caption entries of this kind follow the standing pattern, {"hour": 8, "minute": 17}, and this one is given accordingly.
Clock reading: {"hour": 9, "minute": 20}
